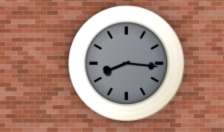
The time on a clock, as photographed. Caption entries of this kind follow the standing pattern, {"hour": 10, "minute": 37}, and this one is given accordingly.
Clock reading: {"hour": 8, "minute": 16}
